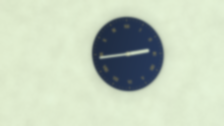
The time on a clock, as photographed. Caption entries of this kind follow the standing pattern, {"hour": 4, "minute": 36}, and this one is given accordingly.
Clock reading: {"hour": 2, "minute": 44}
